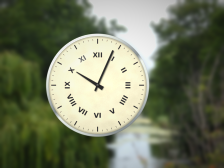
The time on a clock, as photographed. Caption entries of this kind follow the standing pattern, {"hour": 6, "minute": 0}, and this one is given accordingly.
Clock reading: {"hour": 10, "minute": 4}
